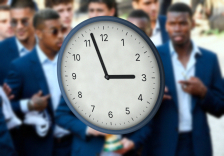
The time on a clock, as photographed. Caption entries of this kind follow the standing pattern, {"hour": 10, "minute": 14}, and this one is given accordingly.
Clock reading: {"hour": 2, "minute": 57}
